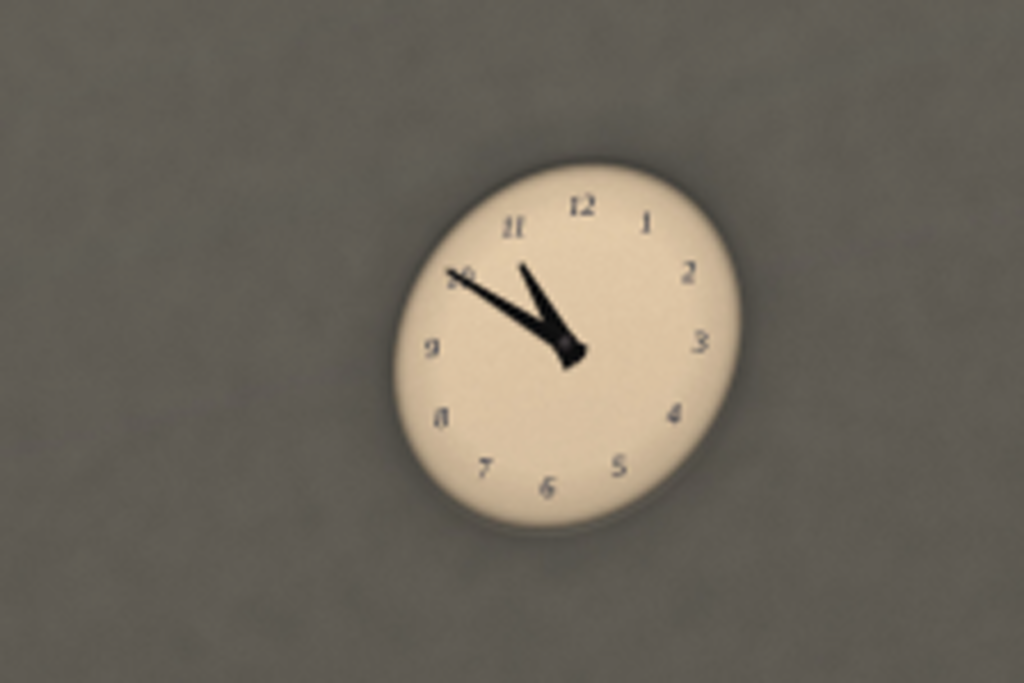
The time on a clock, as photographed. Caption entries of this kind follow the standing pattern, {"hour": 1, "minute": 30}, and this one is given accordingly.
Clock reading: {"hour": 10, "minute": 50}
